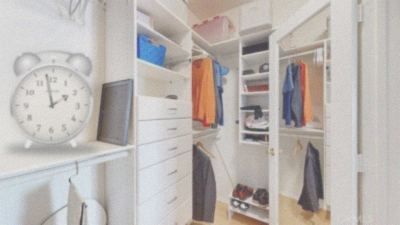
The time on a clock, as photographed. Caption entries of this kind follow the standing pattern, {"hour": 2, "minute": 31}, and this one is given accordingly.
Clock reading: {"hour": 1, "minute": 58}
